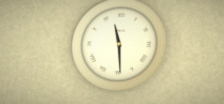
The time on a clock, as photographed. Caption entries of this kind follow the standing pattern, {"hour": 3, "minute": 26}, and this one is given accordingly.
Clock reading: {"hour": 11, "minute": 29}
